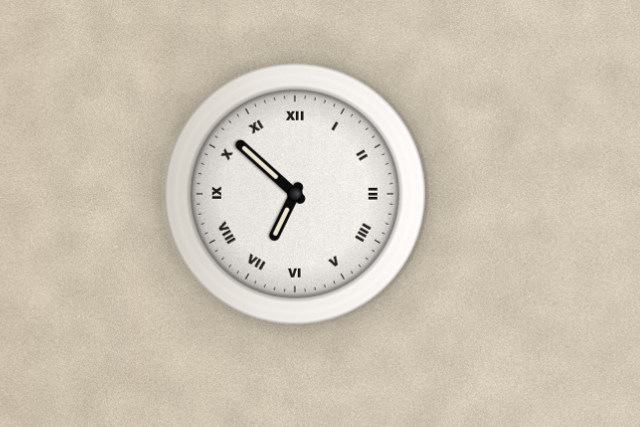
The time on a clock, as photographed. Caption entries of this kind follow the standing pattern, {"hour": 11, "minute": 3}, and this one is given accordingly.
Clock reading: {"hour": 6, "minute": 52}
